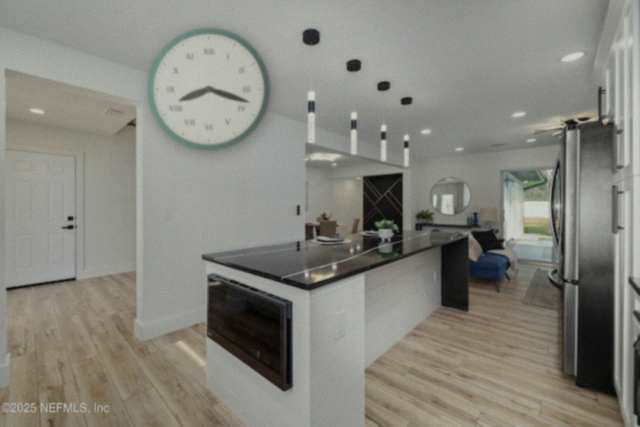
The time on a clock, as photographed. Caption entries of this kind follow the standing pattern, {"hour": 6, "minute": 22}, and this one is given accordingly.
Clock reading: {"hour": 8, "minute": 18}
